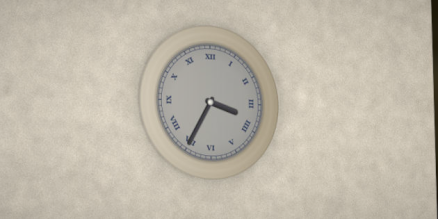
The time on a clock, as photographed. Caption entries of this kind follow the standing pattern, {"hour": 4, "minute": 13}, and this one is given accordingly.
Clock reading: {"hour": 3, "minute": 35}
